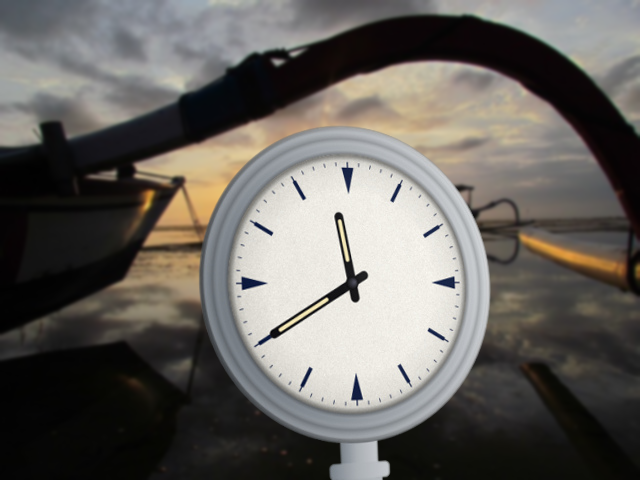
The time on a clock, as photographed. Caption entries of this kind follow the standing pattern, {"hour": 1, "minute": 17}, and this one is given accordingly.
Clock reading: {"hour": 11, "minute": 40}
